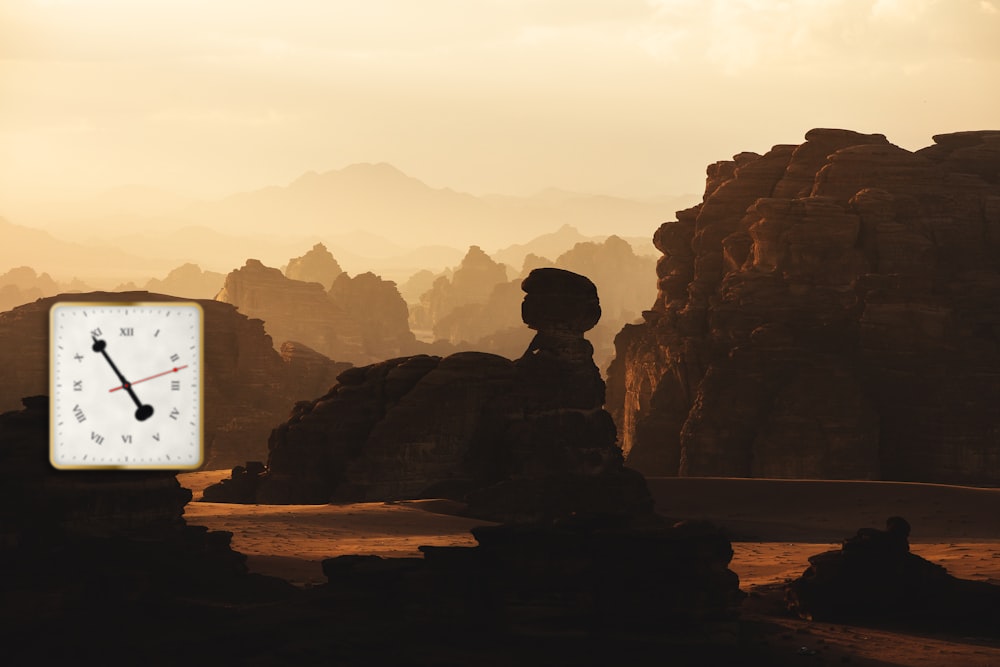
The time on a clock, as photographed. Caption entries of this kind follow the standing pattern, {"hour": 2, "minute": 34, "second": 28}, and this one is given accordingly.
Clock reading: {"hour": 4, "minute": 54, "second": 12}
